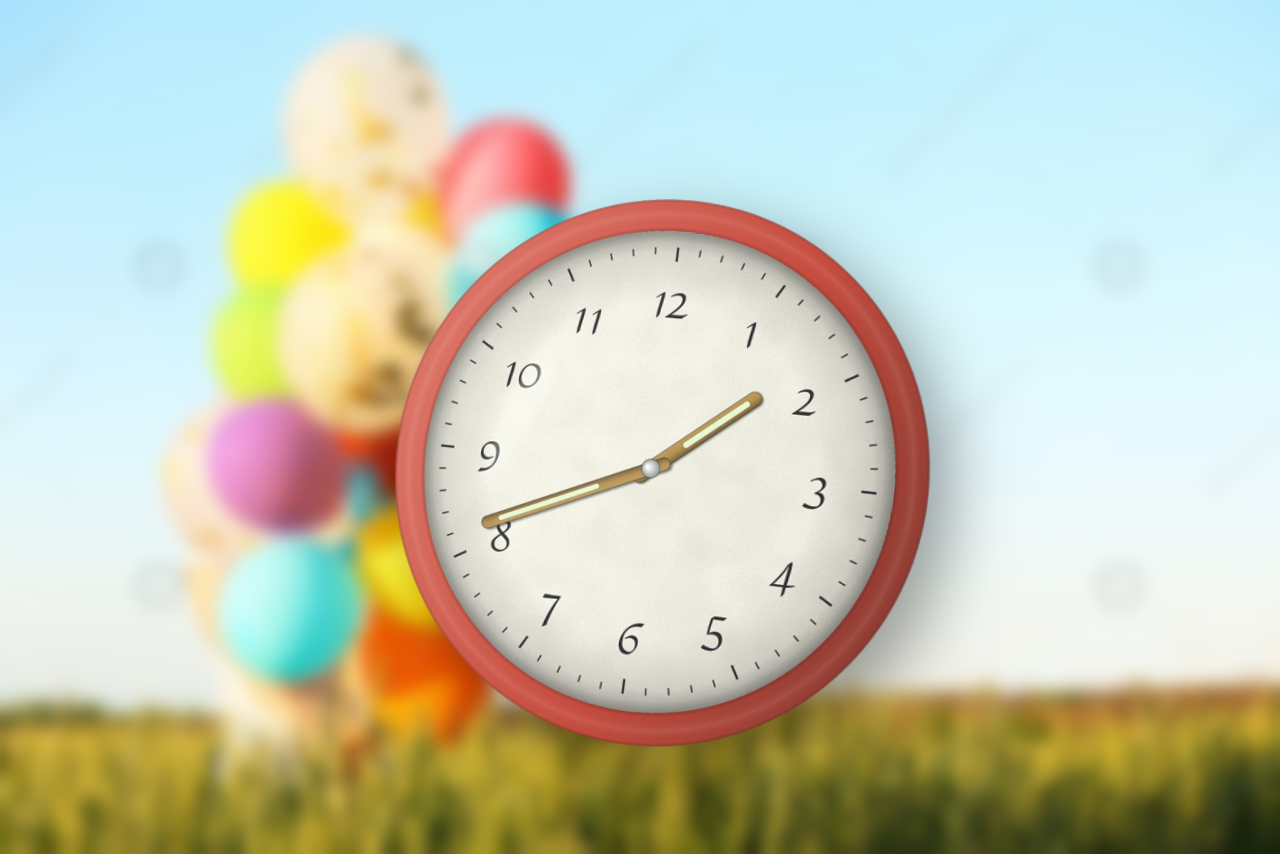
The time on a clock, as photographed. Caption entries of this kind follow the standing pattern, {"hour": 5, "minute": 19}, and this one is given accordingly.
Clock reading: {"hour": 1, "minute": 41}
